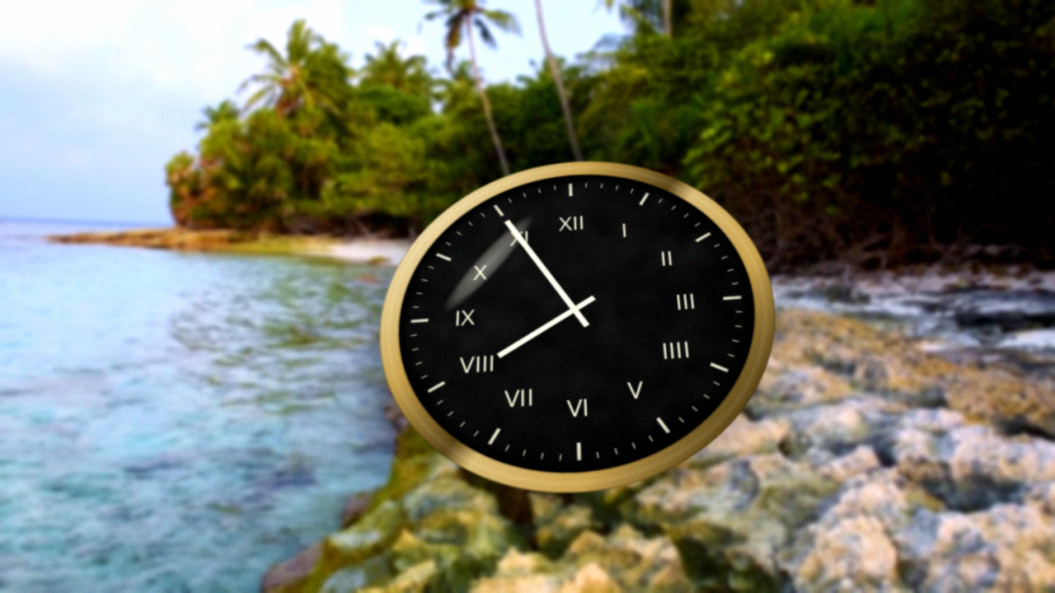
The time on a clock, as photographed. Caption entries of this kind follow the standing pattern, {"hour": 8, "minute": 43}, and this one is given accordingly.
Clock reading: {"hour": 7, "minute": 55}
